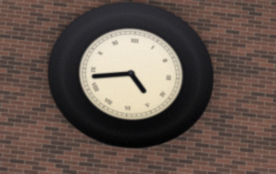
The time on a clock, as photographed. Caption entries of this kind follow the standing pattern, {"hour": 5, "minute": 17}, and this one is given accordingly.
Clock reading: {"hour": 4, "minute": 43}
